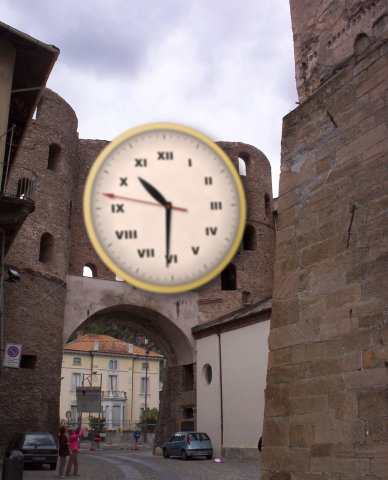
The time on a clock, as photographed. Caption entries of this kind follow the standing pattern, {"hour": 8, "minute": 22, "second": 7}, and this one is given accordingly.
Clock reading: {"hour": 10, "minute": 30, "second": 47}
